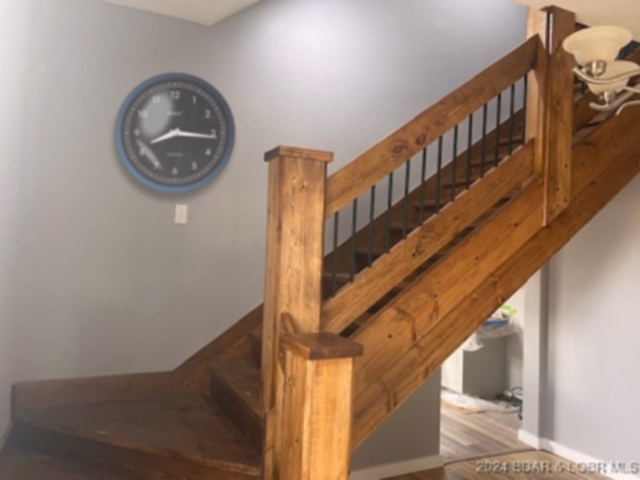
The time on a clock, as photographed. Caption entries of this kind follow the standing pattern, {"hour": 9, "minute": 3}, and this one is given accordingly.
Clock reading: {"hour": 8, "minute": 16}
